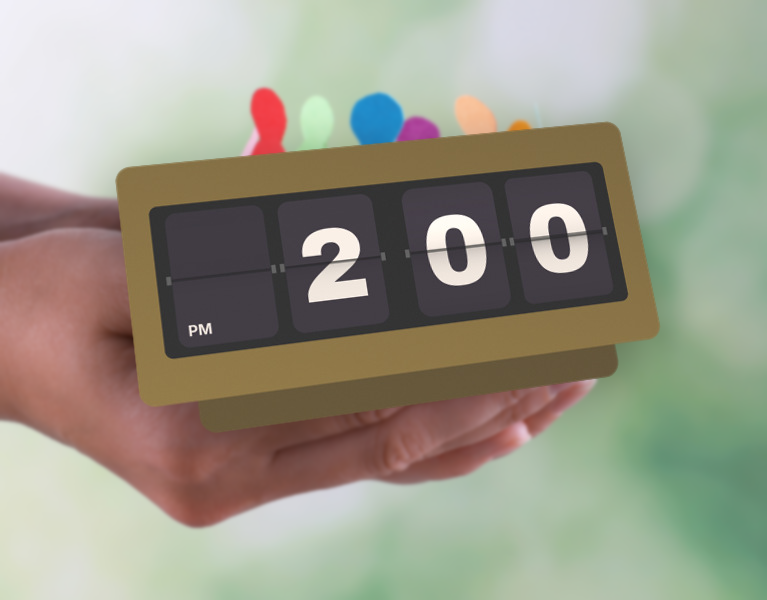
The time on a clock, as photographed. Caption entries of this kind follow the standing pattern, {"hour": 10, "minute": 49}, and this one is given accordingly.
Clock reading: {"hour": 2, "minute": 0}
